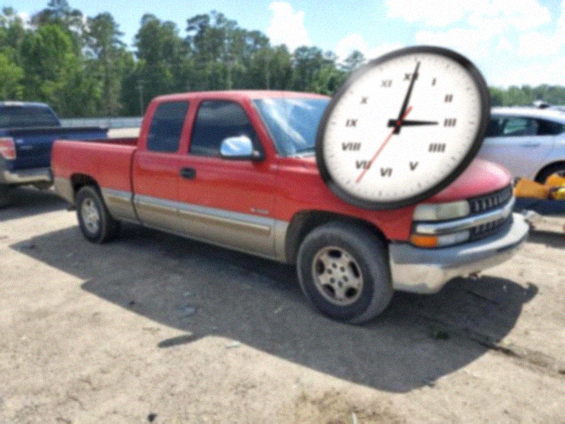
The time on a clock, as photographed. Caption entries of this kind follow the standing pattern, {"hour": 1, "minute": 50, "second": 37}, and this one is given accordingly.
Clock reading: {"hour": 3, "minute": 0, "second": 34}
